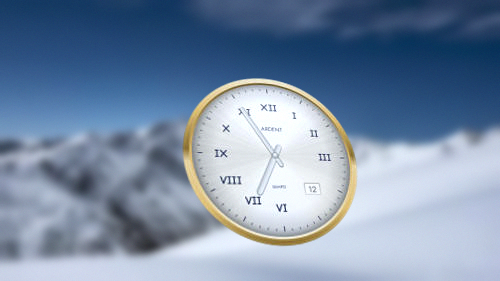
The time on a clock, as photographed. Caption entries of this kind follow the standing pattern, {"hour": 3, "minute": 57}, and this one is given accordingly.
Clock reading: {"hour": 6, "minute": 55}
